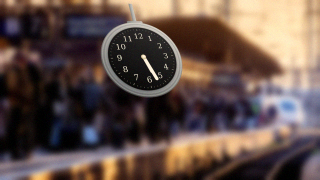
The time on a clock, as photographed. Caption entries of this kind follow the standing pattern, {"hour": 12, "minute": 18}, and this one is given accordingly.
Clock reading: {"hour": 5, "minute": 27}
